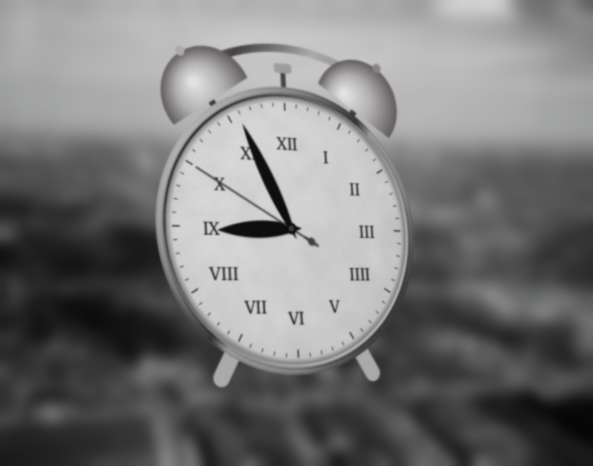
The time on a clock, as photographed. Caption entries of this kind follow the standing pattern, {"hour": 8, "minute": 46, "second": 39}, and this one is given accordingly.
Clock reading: {"hour": 8, "minute": 55, "second": 50}
